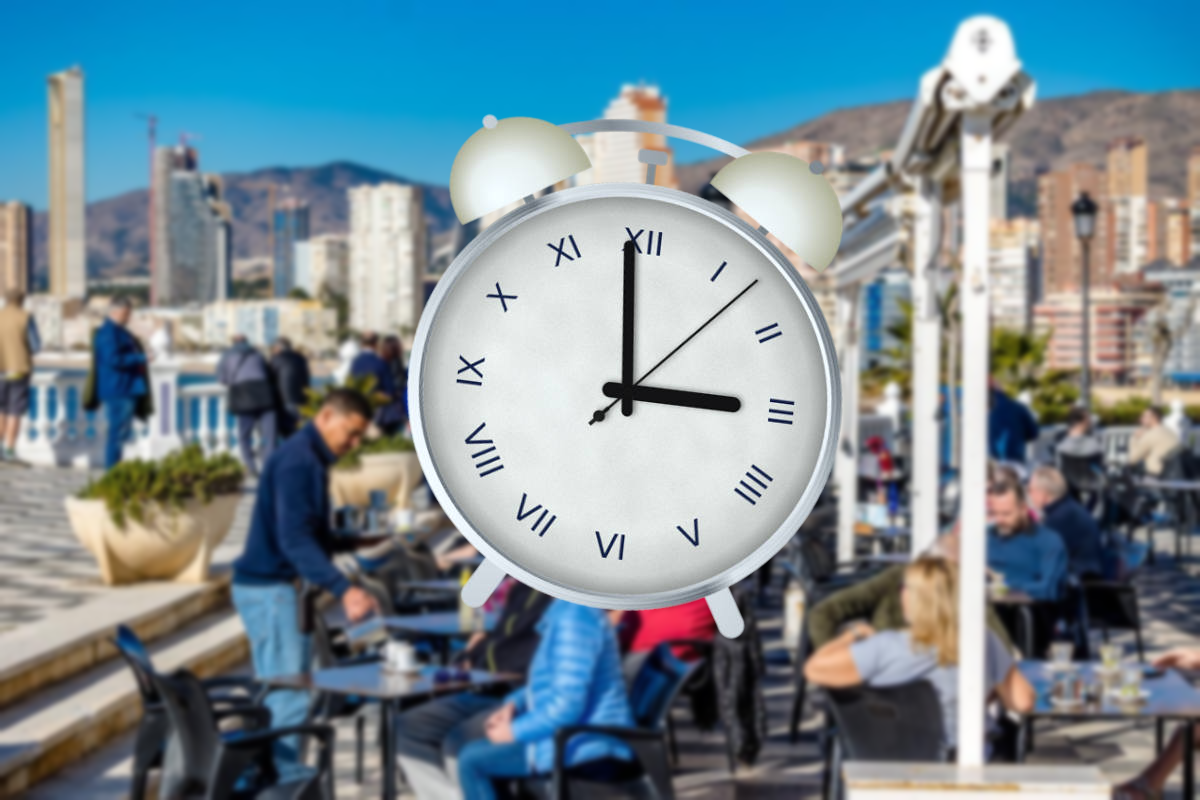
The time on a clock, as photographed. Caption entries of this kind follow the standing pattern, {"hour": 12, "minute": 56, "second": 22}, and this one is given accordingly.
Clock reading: {"hour": 2, "minute": 59, "second": 7}
